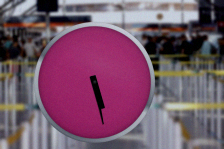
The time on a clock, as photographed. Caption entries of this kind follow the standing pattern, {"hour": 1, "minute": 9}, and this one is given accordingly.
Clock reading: {"hour": 5, "minute": 28}
